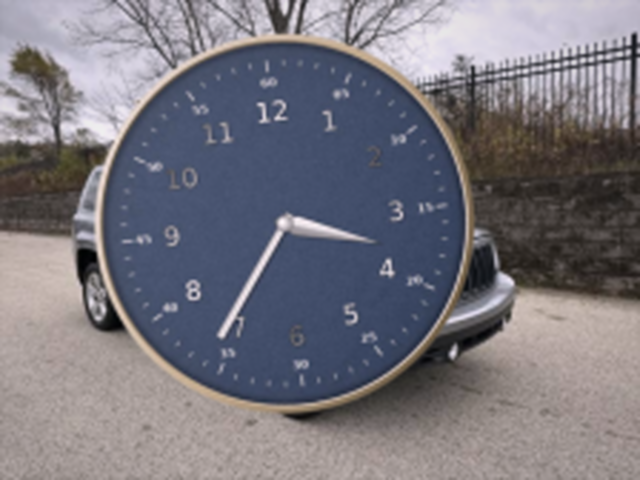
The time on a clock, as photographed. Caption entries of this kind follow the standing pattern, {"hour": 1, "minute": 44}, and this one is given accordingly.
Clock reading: {"hour": 3, "minute": 36}
